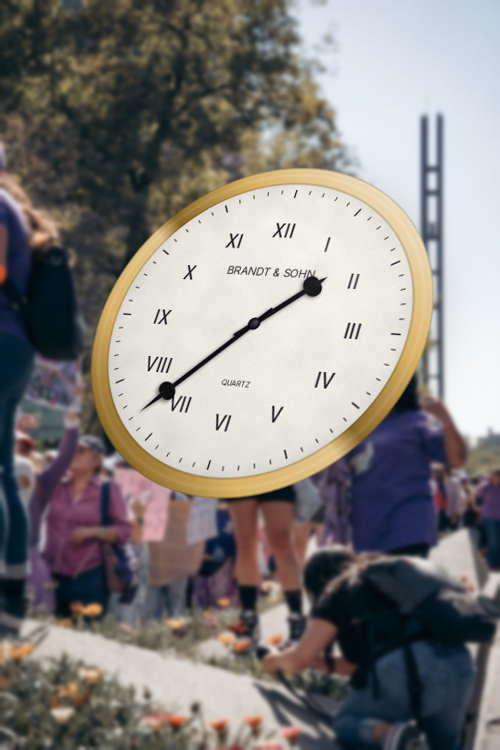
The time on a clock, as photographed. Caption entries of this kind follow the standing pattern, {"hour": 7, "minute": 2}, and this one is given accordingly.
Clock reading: {"hour": 1, "minute": 37}
